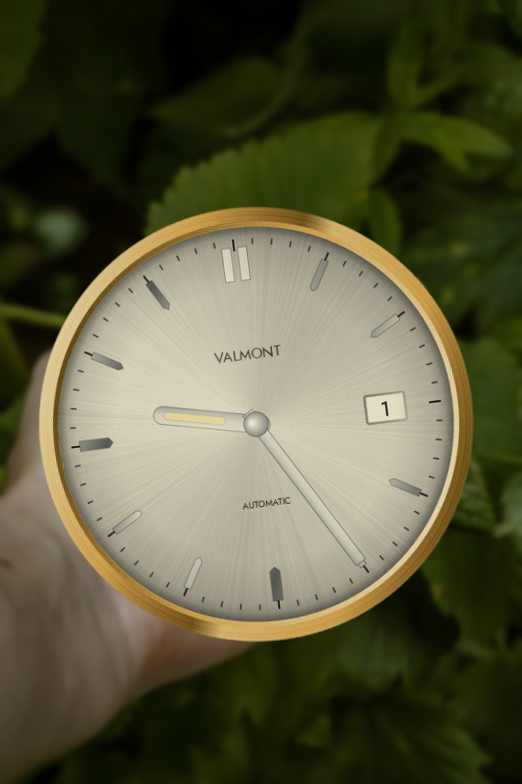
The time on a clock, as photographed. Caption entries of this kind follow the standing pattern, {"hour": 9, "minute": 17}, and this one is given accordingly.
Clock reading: {"hour": 9, "minute": 25}
